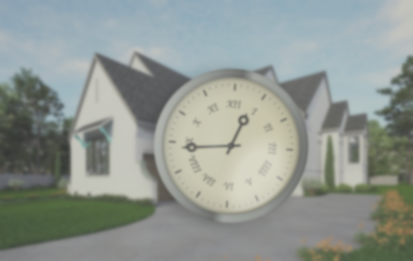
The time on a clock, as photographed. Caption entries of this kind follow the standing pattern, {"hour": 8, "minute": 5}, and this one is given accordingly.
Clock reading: {"hour": 12, "minute": 44}
